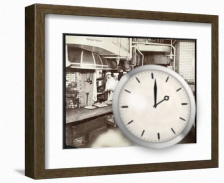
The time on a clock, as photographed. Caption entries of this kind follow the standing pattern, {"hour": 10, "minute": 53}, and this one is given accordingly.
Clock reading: {"hour": 2, "minute": 1}
